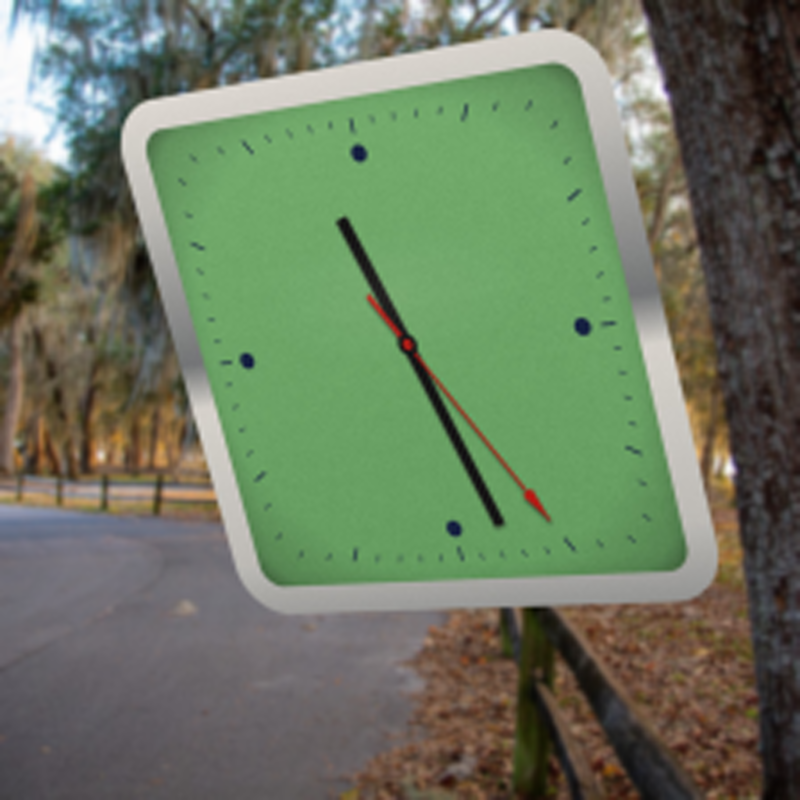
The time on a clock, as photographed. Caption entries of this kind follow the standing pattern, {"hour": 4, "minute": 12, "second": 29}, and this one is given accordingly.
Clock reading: {"hour": 11, "minute": 27, "second": 25}
